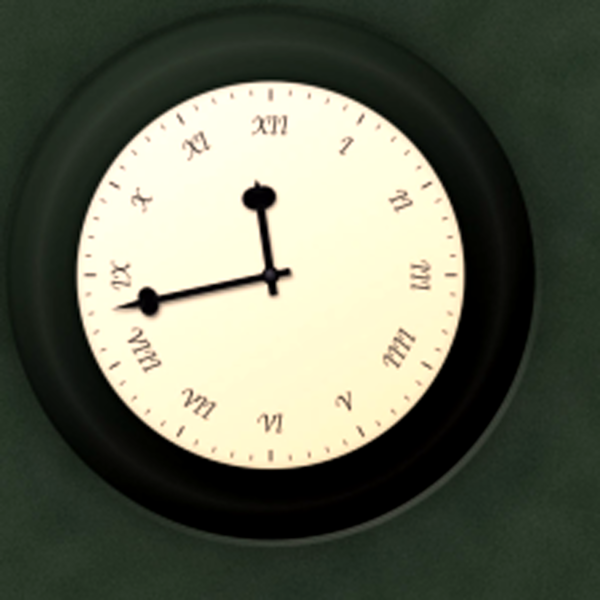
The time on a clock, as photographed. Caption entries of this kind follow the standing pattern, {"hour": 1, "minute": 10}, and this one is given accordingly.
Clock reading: {"hour": 11, "minute": 43}
